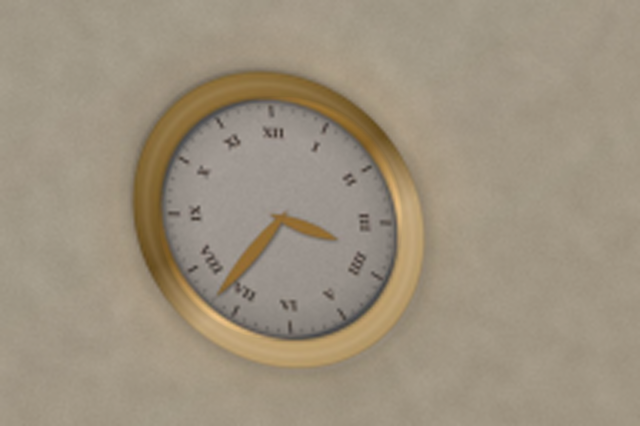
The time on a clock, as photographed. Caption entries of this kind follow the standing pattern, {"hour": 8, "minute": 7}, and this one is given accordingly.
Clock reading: {"hour": 3, "minute": 37}
